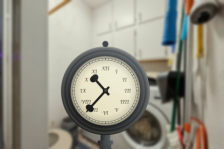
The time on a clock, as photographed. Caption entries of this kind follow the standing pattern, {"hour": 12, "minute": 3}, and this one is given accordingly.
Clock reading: {"hour": 10, "minute": 37}
